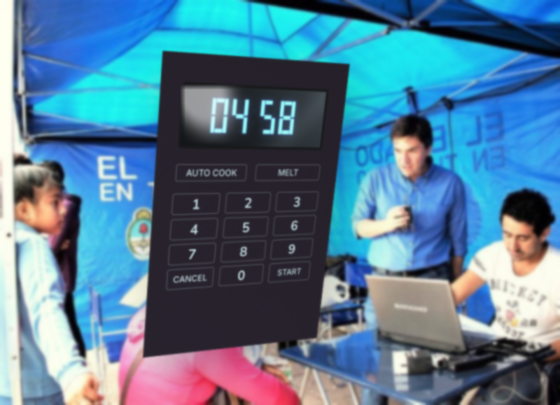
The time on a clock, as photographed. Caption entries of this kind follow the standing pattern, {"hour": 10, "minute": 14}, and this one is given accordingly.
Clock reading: {"hour": 4, "minute": 58}
